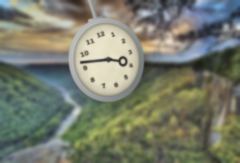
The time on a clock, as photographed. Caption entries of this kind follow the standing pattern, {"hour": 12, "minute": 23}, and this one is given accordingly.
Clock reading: {"hour": 3, "minute": 47}
